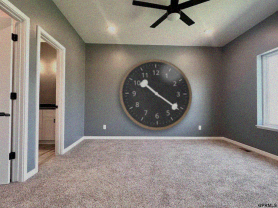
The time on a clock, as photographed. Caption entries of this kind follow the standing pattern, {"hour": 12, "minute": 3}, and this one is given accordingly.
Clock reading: {"hour": 10, "minute": 21}
